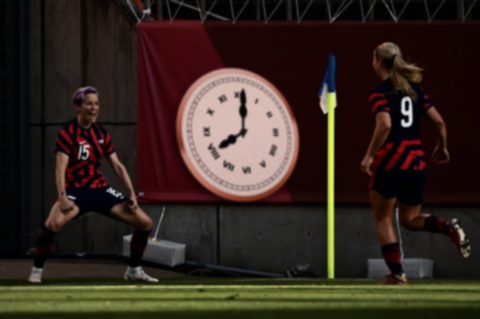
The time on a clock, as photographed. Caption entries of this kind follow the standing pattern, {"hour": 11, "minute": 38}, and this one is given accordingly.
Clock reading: {"hour": 8, "minute": 1}
